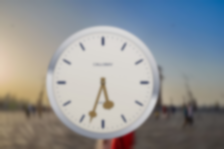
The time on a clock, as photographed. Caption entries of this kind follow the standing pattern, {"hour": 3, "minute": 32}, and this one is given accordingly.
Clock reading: {"hour": 5, "minute": 33}
